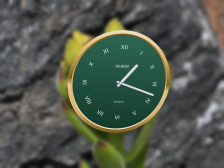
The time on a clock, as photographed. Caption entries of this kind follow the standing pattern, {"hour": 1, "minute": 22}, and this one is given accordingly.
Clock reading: {"hour": 1, "minute": 18}
